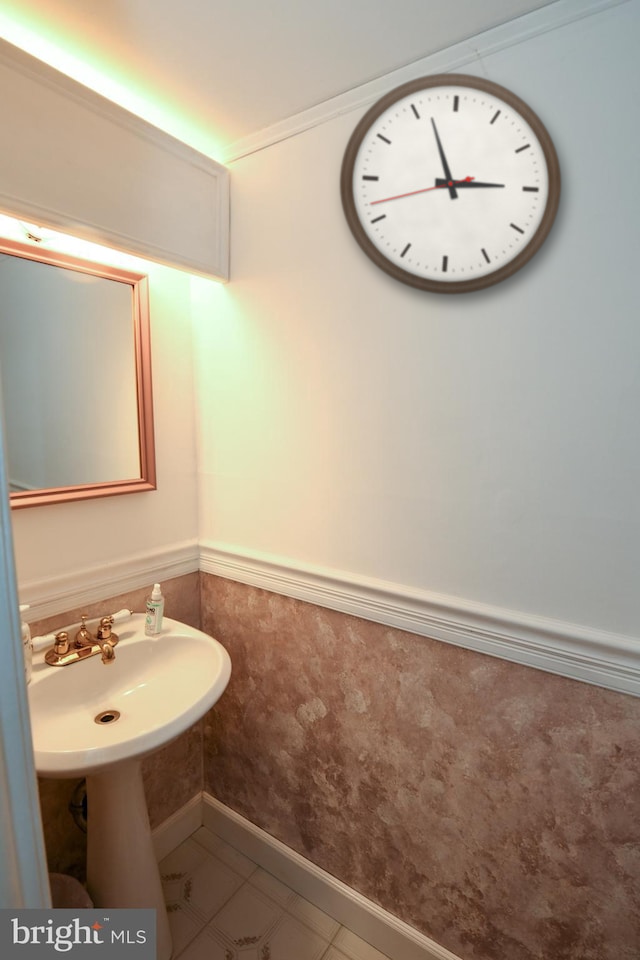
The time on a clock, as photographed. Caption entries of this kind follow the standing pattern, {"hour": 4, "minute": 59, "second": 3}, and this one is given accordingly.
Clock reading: {"hour": 2, "minute": 56, "second": 42}
